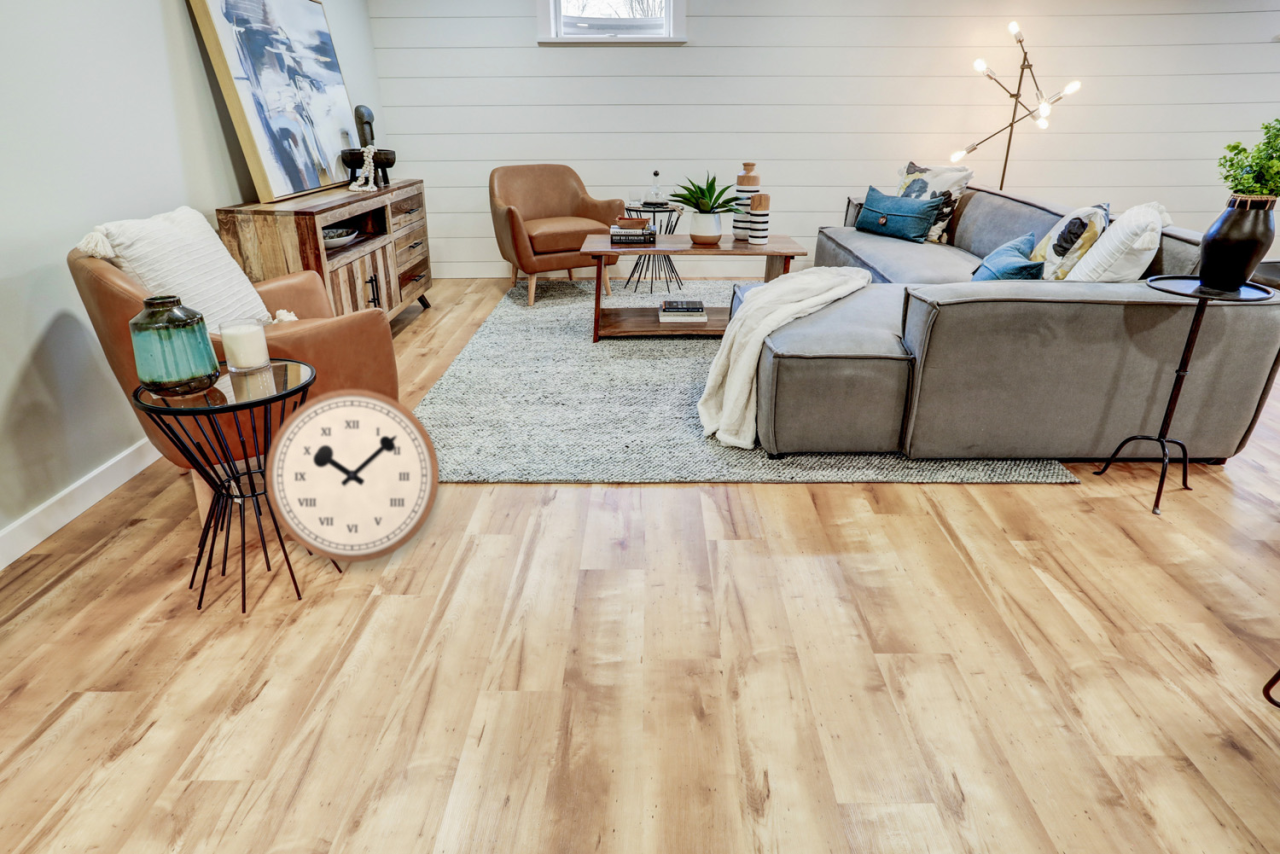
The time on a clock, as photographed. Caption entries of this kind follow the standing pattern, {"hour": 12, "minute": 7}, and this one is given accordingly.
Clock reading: {"hour": 10, "minute": 8}
